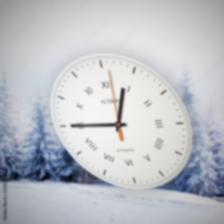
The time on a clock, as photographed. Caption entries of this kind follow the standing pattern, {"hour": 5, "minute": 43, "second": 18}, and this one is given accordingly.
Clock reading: {"hour": 12, "minute": 45, "second": 1}
